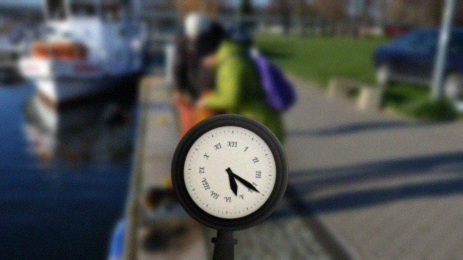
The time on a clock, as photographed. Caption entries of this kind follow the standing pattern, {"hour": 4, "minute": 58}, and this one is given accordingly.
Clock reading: {"hour": 5, "minute": 20}
